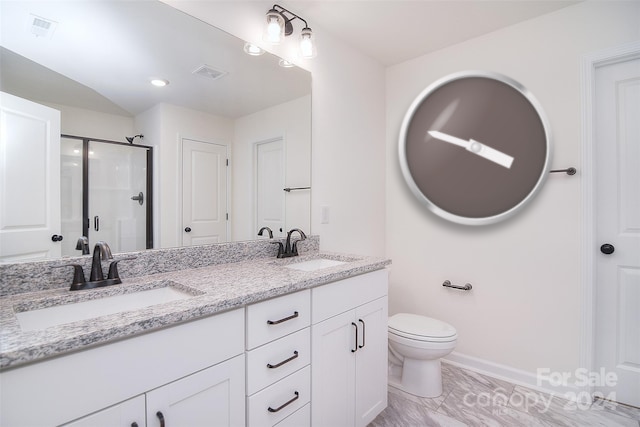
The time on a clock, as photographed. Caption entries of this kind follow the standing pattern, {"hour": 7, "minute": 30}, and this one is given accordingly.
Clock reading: {"hour": 3, "minute": 48}
